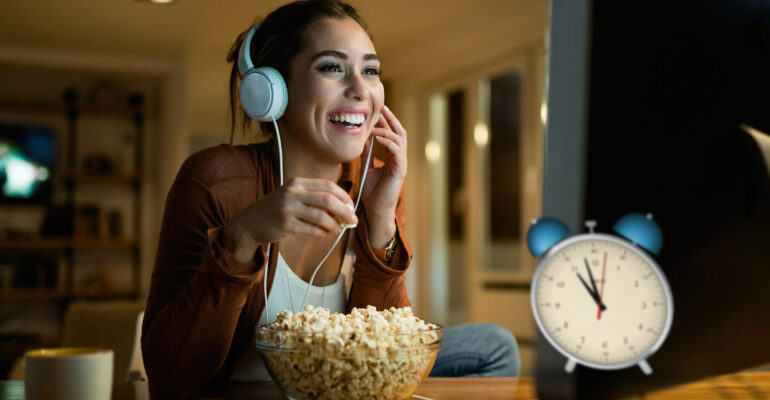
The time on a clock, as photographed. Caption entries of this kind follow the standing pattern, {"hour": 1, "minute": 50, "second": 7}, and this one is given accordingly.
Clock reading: {"hour": 10, "minute": 58, "second": 2}
